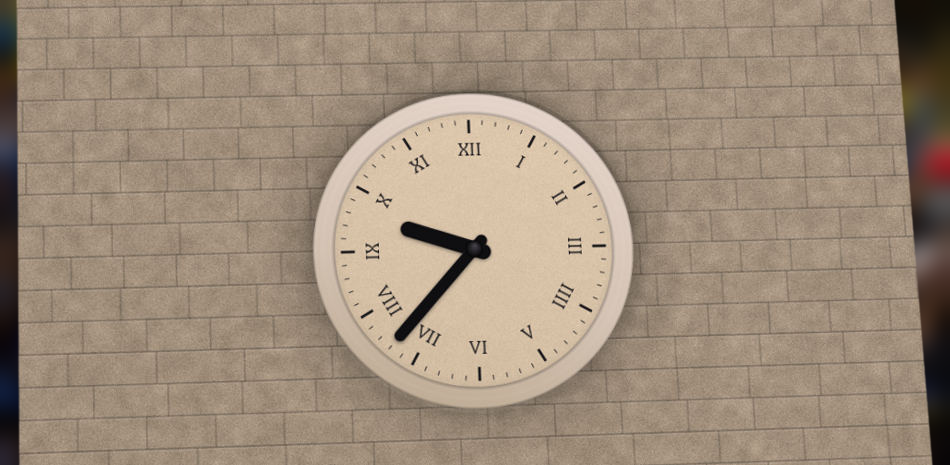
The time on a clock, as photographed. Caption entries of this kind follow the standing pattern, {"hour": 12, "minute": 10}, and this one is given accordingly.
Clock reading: {"hour": 9, "minute": 37}
